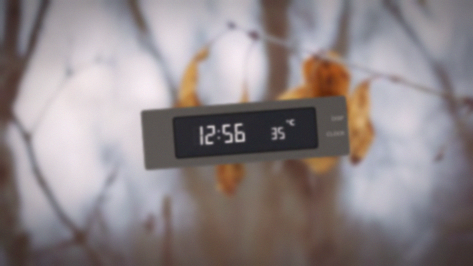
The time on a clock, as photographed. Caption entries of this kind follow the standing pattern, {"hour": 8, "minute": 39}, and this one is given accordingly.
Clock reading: {"hour": 12, "minute": 56}
